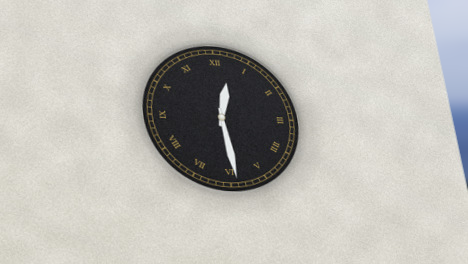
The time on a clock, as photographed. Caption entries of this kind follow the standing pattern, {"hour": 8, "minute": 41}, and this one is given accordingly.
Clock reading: {"hour": 12, "minute": 29}
